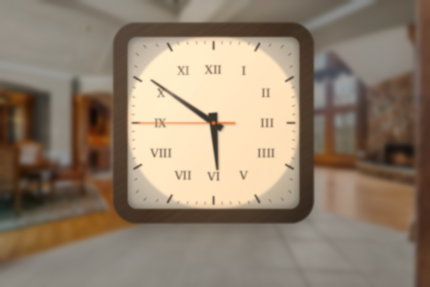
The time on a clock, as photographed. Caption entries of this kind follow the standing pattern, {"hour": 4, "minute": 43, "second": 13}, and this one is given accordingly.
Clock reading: {"hour": 5, "minute": 50, "second": 45}
